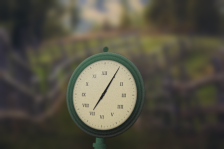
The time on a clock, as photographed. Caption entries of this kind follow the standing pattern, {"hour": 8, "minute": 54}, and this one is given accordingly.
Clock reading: {"hour": 7, "minute": 5}
